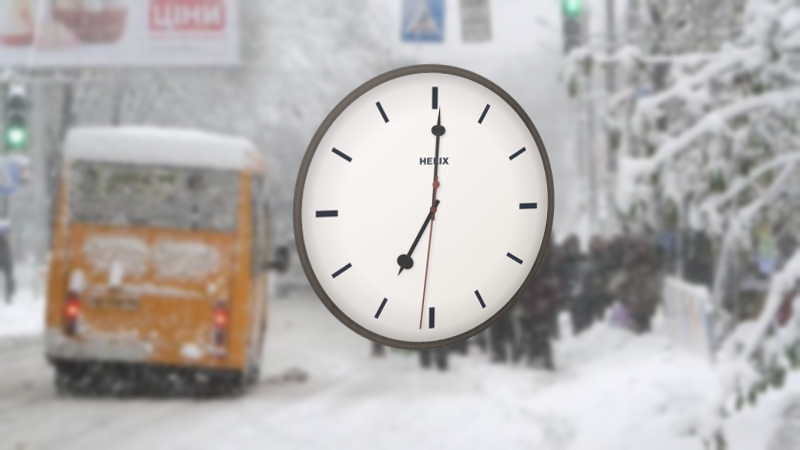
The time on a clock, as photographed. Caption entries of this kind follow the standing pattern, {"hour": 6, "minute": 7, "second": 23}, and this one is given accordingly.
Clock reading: {"hour": 7, "minute": 0, "second": 31}
